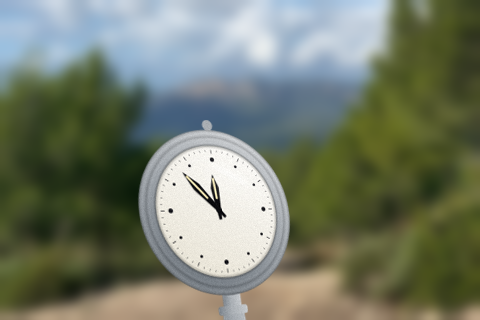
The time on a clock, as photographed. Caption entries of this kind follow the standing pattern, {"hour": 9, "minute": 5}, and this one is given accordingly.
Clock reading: {"hour": 11, "minute": 53}
